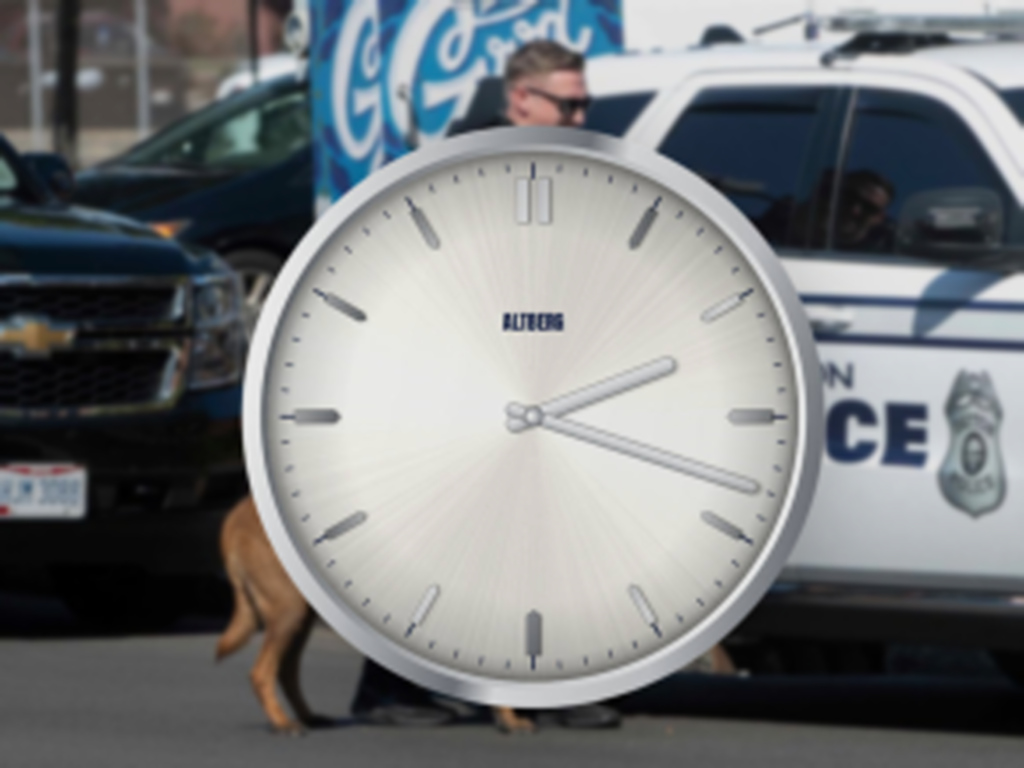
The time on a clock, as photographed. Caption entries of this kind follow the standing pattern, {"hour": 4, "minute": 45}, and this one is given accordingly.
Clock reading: {"hour": 2, "minute": 18}
